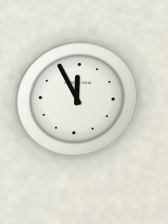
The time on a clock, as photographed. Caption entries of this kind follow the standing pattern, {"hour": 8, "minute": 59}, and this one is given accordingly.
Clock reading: {"hour": 11, "minute": 55}
